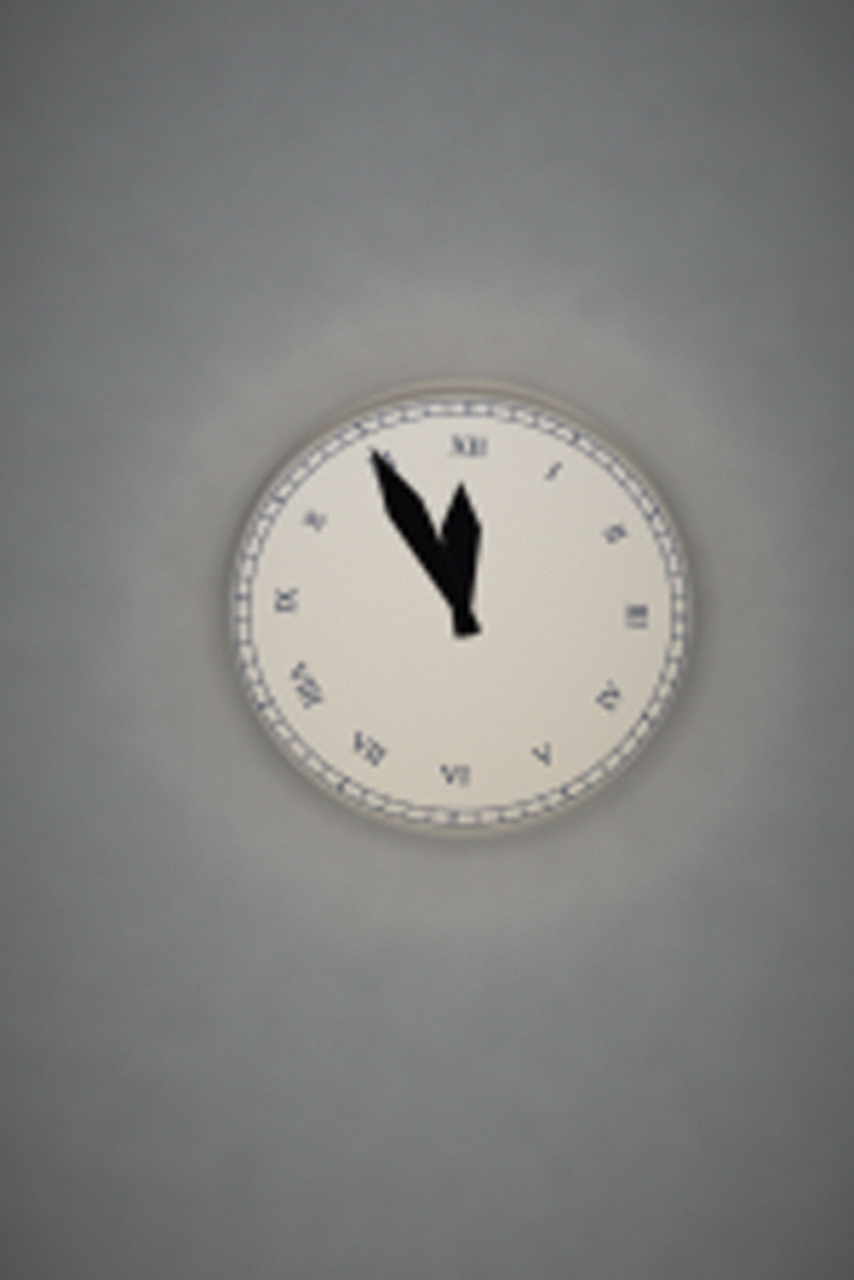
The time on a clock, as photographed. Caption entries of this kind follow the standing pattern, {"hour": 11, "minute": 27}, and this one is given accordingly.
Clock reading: {"hour": 11, "minute": 55}
